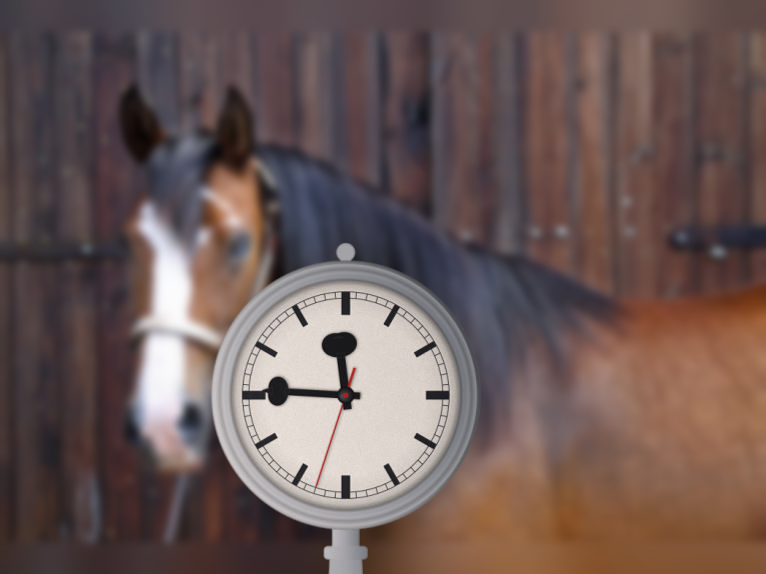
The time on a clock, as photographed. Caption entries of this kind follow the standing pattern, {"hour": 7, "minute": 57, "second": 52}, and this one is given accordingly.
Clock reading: {"hour": 11, "minute": 45, "second": 33}
